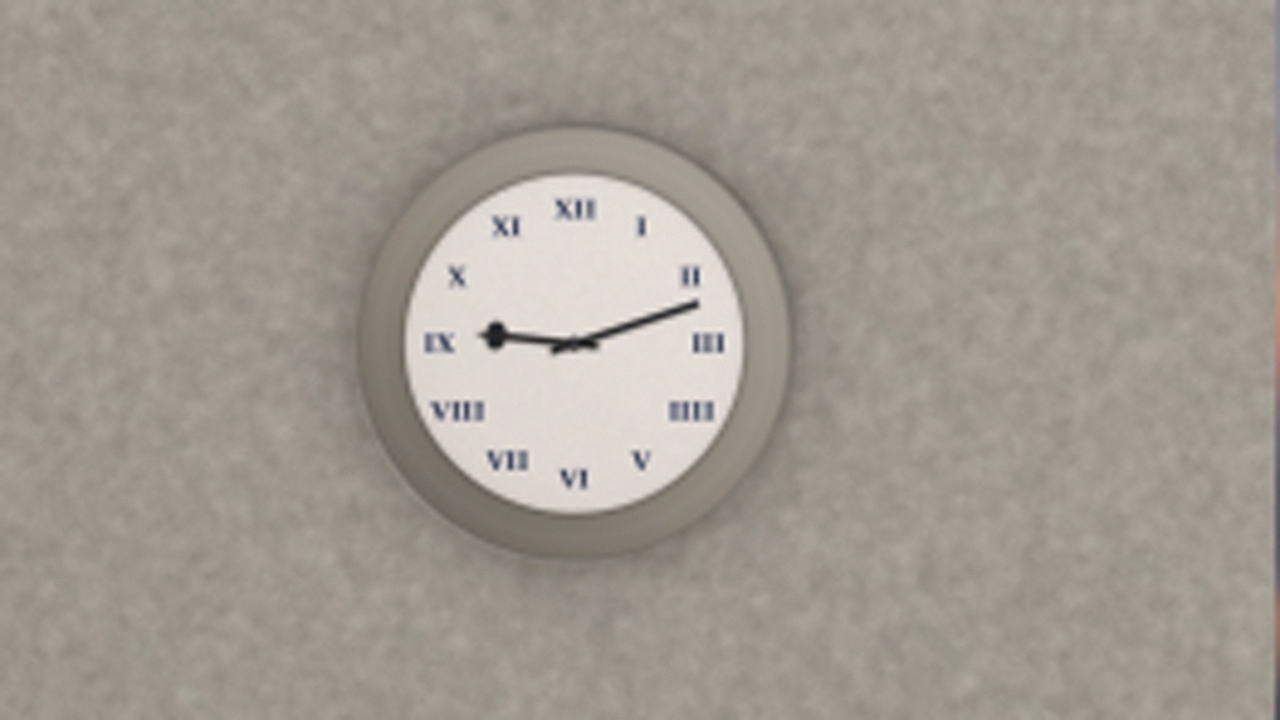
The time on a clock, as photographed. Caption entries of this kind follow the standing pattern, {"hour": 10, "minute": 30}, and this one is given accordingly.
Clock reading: {"hour": 9, "minute": 12}
